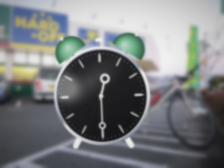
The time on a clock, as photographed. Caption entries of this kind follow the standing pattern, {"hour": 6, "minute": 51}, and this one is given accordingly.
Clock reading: {"hour": 12, "minute": 30}
